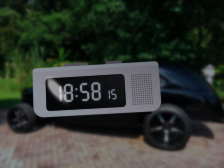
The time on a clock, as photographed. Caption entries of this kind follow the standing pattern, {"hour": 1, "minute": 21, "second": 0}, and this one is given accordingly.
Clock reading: {"hour": 18, "minute": 58, "second": 15}
